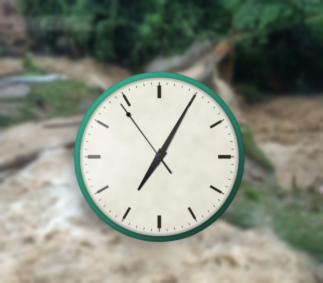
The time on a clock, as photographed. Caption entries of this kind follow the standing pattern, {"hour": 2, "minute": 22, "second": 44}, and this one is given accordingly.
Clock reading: {"hour": 7, "minute": 4, "second": 54}
